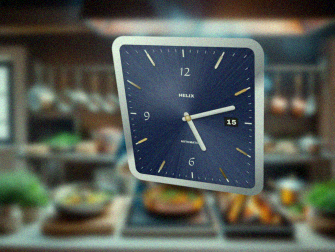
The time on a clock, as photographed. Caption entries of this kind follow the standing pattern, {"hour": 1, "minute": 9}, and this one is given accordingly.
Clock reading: {"hour": 5, "minute": 12}
